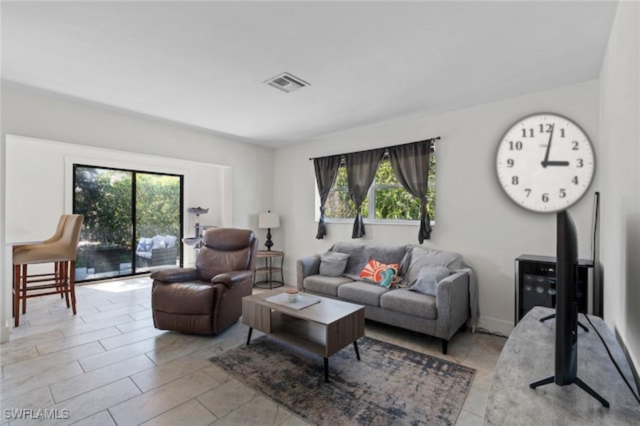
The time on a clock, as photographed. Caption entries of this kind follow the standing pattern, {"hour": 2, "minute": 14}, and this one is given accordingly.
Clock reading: {"hour": 3, "minute": 2}
